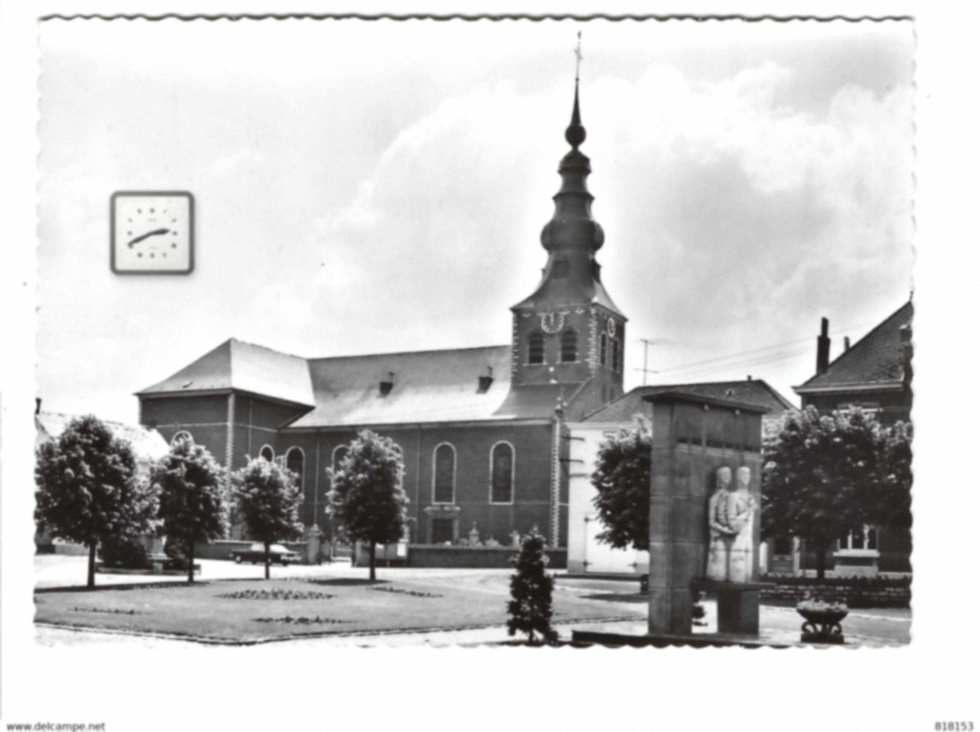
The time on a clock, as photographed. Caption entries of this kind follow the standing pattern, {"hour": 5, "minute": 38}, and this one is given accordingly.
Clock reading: {"hour": 2, "minute": 41}
